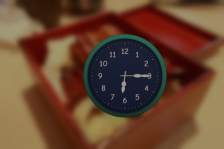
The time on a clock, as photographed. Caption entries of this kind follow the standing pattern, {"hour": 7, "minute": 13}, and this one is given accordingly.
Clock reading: {"hour": 6, "minute": 15}
